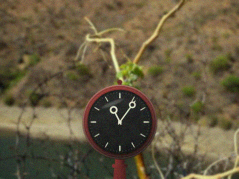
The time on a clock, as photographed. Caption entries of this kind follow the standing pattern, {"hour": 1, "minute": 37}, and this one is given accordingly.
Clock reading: {"hour": 11, "minute": 6}
